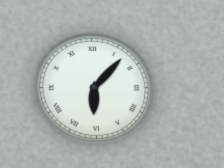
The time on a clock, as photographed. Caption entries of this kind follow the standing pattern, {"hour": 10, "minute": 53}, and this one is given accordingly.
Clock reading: {"hour": 6, "minute": 7}
